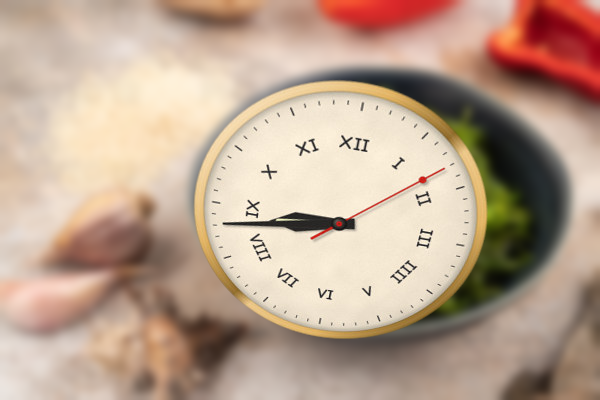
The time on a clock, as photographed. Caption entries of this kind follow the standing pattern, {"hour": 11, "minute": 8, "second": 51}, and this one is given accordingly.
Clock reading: {"hour": 8, "minute": 43, "second": 8}
